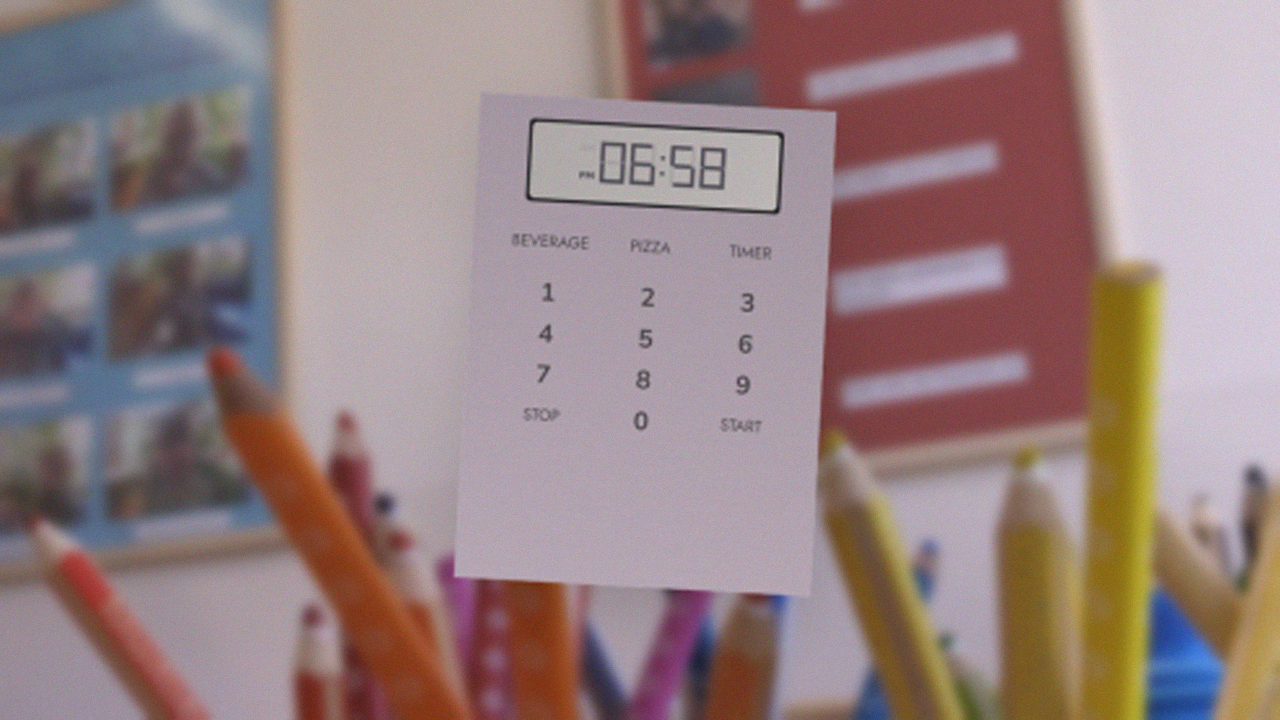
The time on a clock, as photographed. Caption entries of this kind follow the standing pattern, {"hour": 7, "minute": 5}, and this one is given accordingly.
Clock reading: {"hour": 6, "minute": 58}
